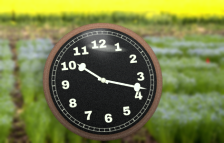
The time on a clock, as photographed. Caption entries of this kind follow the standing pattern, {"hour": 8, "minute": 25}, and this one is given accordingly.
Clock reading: {"hour": 10, "minute": 18}
